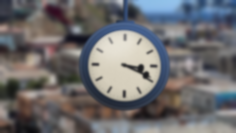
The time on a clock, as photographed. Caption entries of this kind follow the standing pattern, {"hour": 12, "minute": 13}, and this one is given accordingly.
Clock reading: {"hour": 3, "minute": 19}
